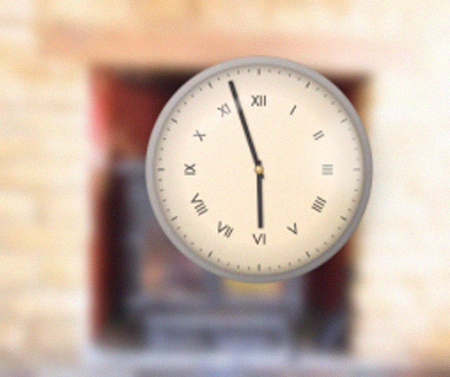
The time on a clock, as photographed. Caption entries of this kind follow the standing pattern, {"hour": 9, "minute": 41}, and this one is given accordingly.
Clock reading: {"hour": 5, "minute": 57}
